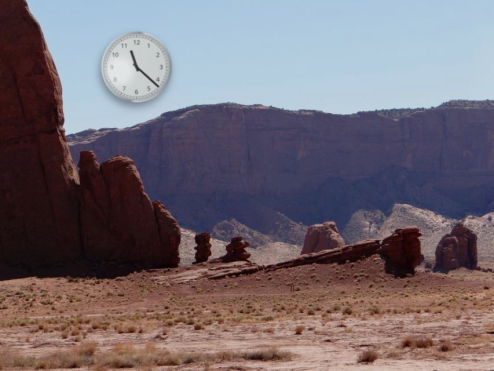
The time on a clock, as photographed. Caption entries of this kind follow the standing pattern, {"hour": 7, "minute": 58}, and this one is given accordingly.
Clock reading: {"hour": 11, "minute": 22}
